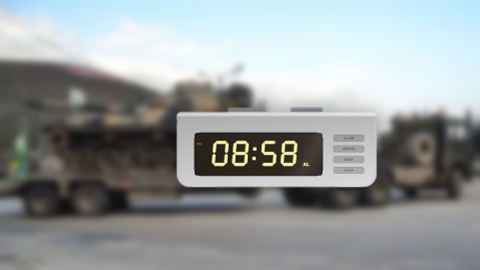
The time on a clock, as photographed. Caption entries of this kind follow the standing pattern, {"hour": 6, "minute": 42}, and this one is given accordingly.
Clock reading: {"hour": 8, "minute": 58}
